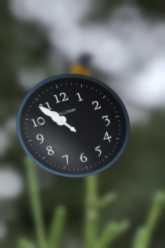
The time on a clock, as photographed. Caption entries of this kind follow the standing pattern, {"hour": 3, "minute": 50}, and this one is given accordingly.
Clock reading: {"hour": 10, "minute": 54}
